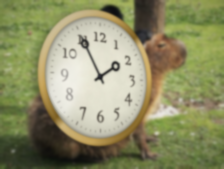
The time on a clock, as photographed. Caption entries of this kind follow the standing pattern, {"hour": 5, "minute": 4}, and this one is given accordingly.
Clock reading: {"hour": 1, "minute": 55}
